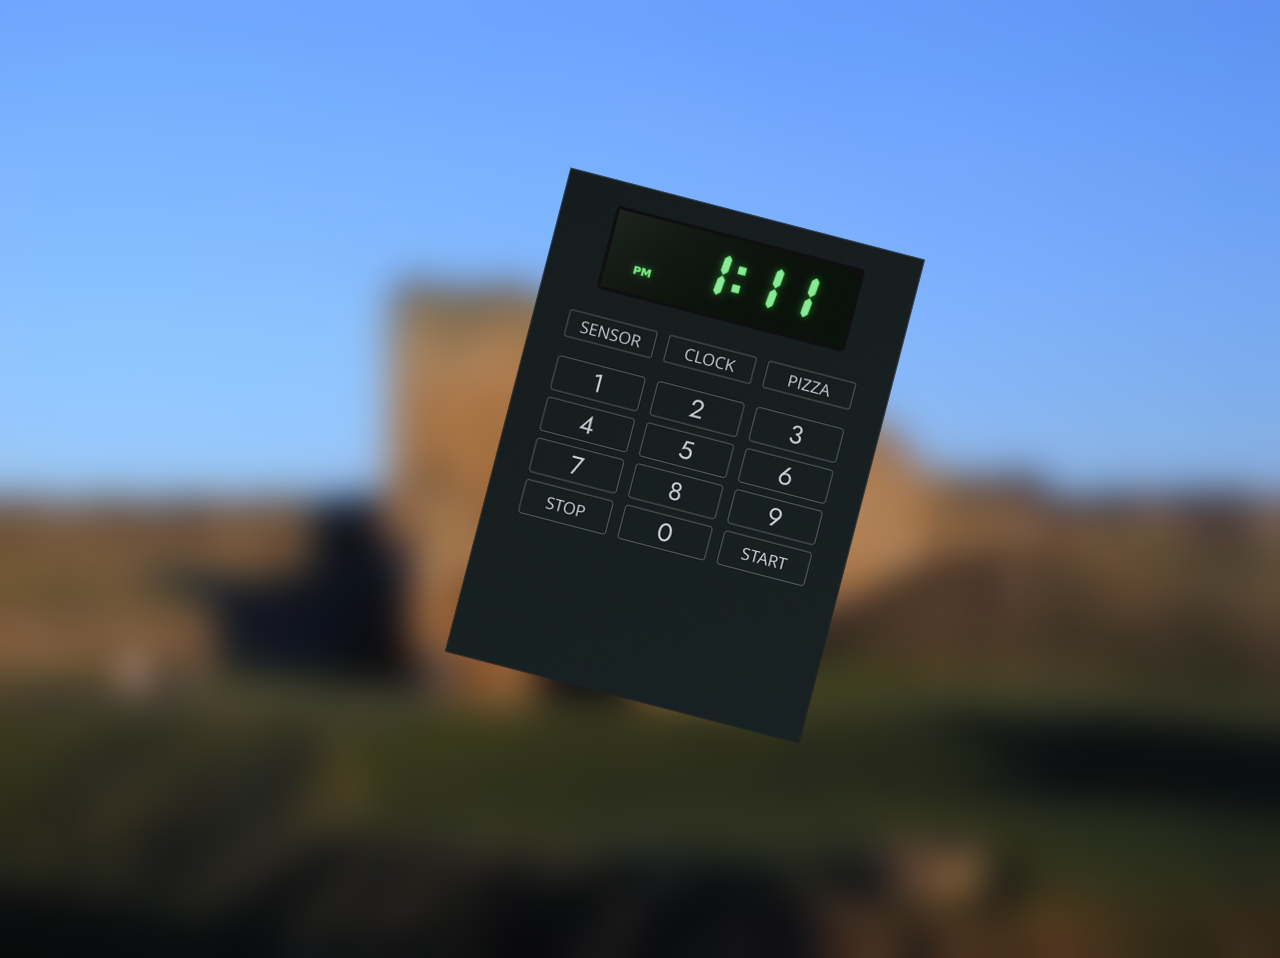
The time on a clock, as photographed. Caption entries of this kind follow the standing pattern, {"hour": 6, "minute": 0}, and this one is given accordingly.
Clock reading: {"hour": 1, "minute": 11}
